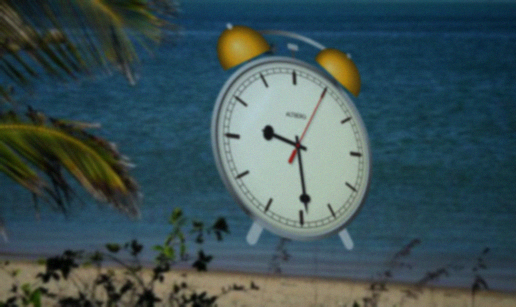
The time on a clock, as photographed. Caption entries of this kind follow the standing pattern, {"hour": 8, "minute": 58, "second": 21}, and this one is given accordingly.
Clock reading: {"hour": 9, "minute": 29, "second": 5}
